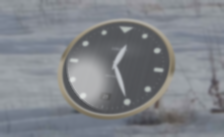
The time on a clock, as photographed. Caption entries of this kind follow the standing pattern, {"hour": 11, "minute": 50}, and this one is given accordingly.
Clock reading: {"hour": 12, "minute": 25}
